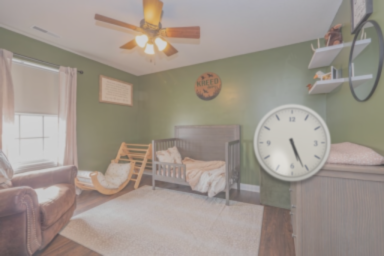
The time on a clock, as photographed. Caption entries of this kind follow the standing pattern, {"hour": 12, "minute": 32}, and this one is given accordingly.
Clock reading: {"hour": 5, "minute": 26}
